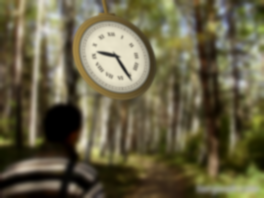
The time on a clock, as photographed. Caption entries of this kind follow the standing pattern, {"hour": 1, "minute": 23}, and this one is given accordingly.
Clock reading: {"hour": 9, "minute": 26}
